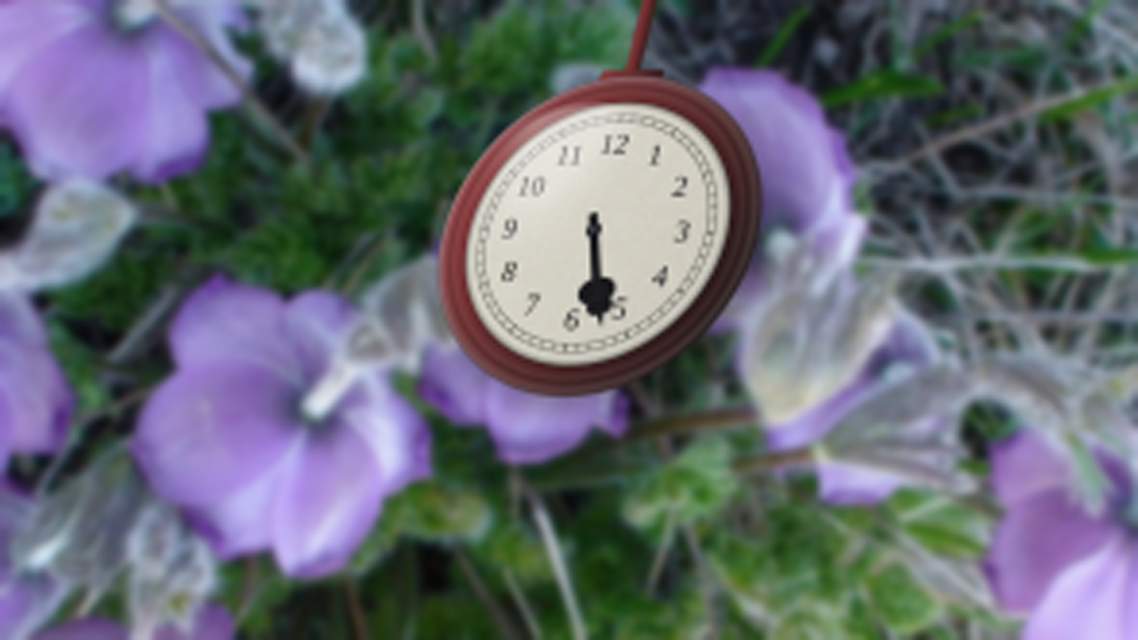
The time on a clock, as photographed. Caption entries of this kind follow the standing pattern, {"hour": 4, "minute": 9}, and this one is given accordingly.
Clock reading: {"hour": 5, "minute": 27}
